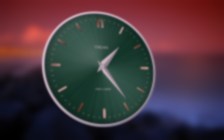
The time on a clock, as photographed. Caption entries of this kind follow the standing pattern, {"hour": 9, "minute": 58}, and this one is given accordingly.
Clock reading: {"hour": 1, "minute": 24}
